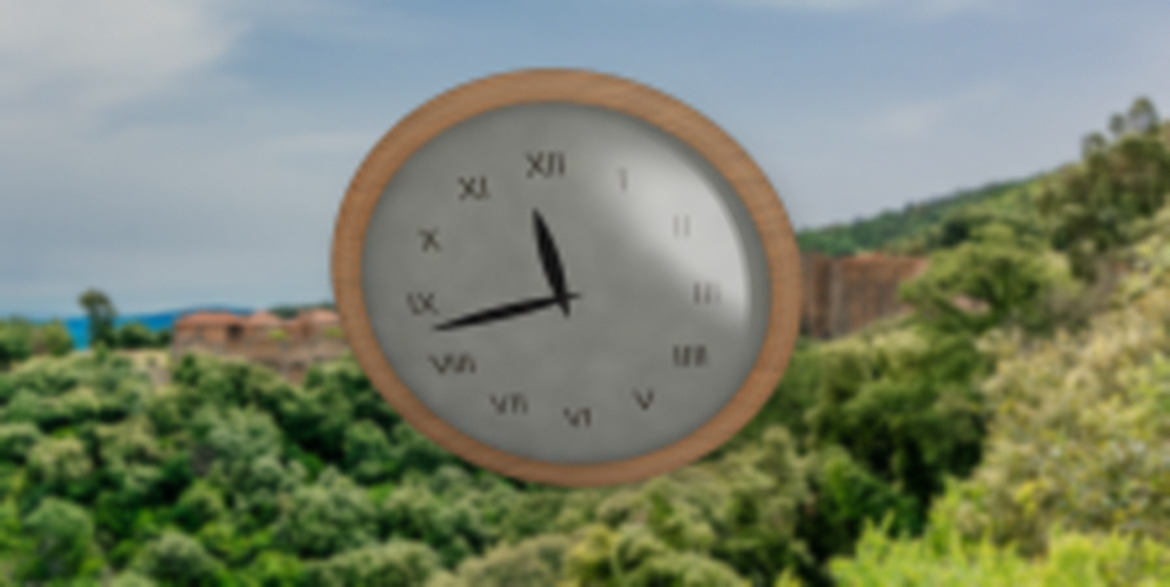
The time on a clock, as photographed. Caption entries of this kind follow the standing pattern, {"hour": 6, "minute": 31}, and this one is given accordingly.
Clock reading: {"hour": 11, "minute": 43}
